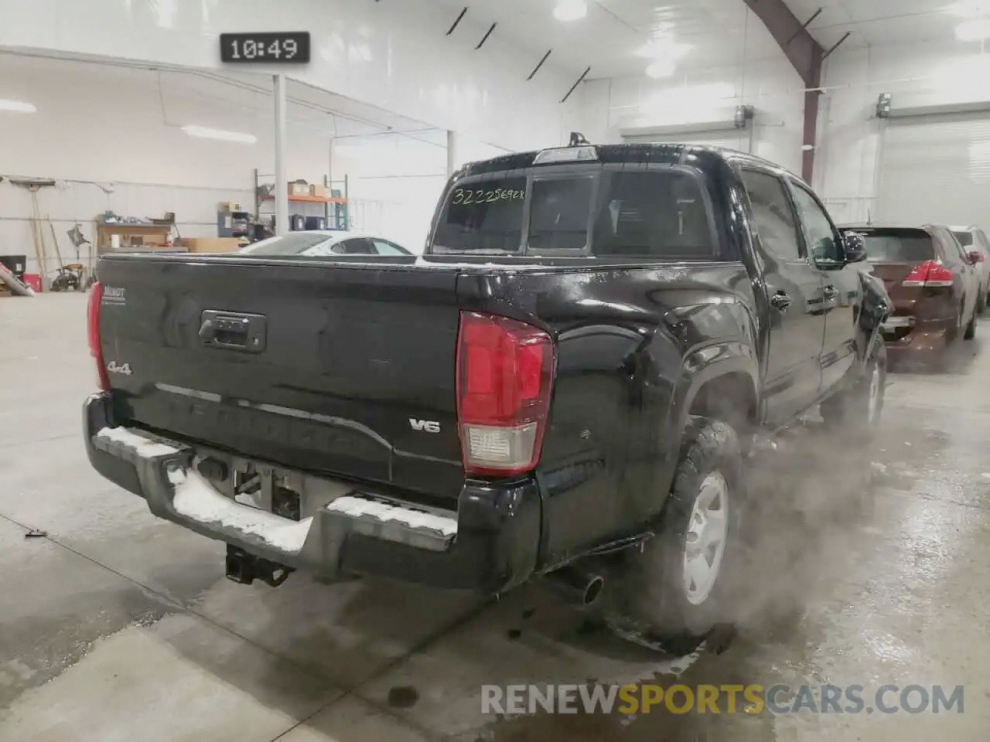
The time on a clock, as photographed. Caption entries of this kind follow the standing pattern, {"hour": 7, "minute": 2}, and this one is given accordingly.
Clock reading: {"hour": 10, "minute": 49}
